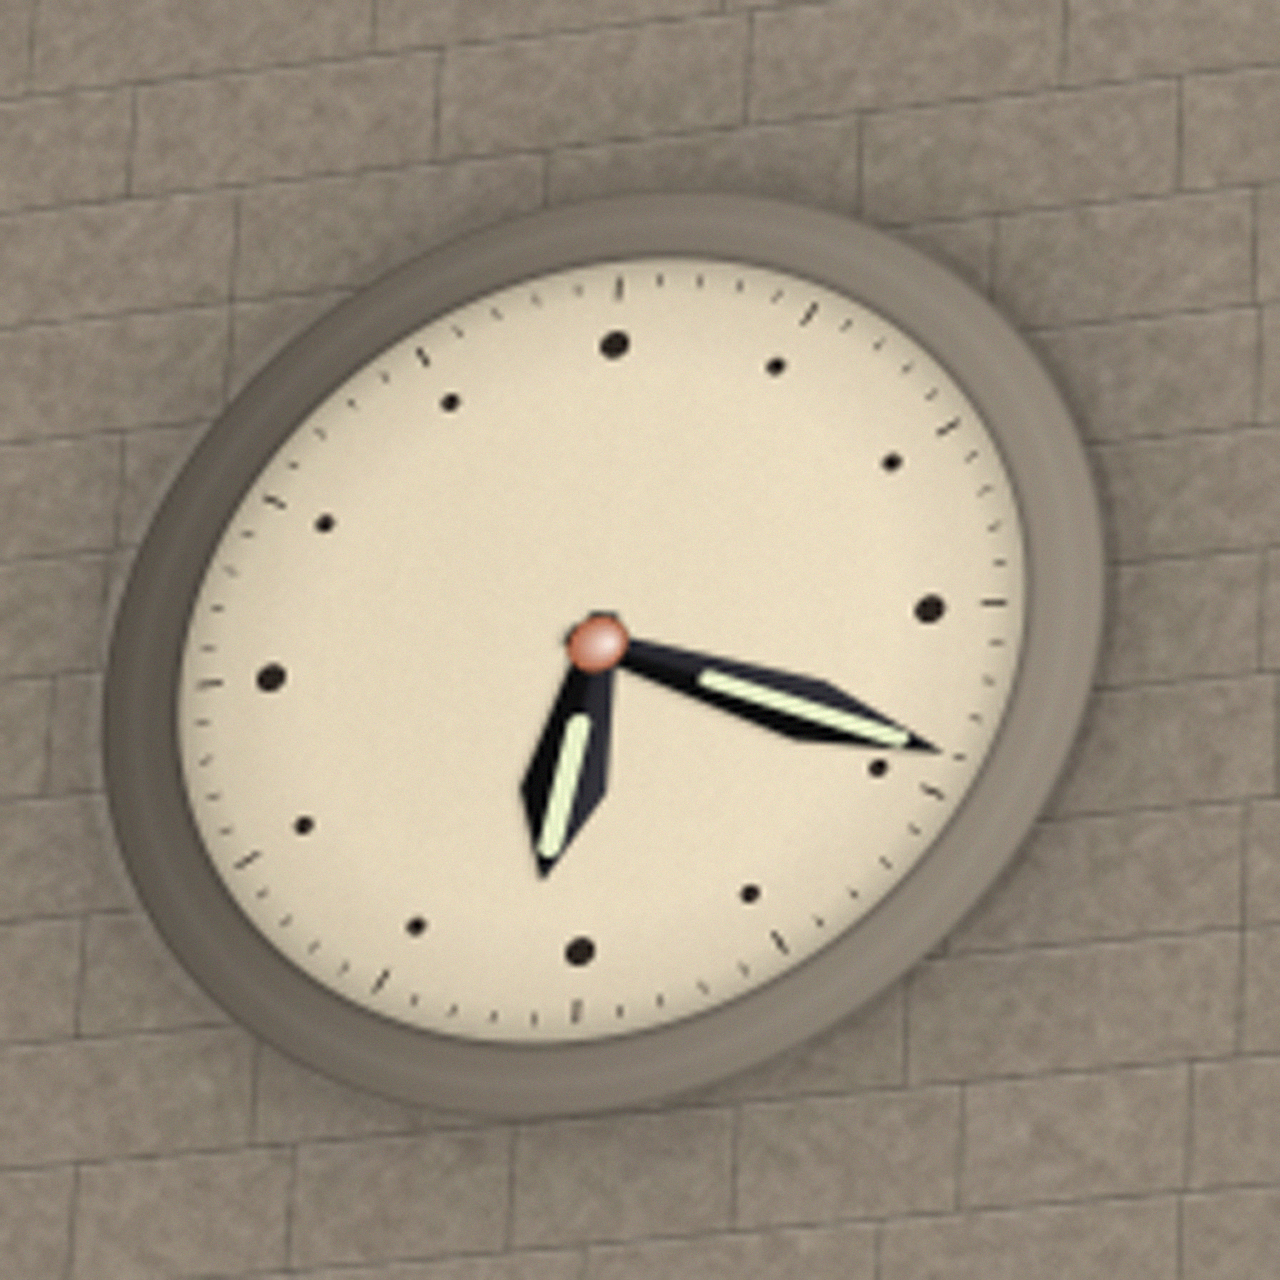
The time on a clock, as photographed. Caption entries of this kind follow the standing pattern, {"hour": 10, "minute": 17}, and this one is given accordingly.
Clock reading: {"hour": 6, "minute": 19}
